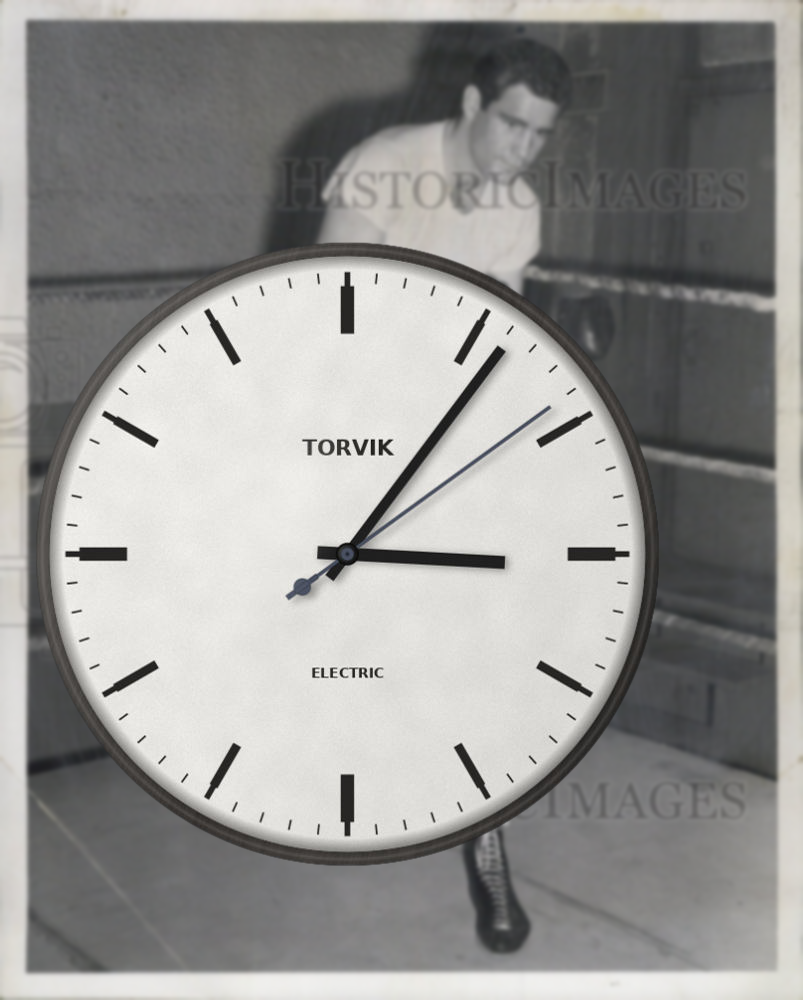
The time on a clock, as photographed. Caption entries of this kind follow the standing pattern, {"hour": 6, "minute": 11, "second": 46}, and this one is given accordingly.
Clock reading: {"hour": 3, "minute": 6, "second": 9}
